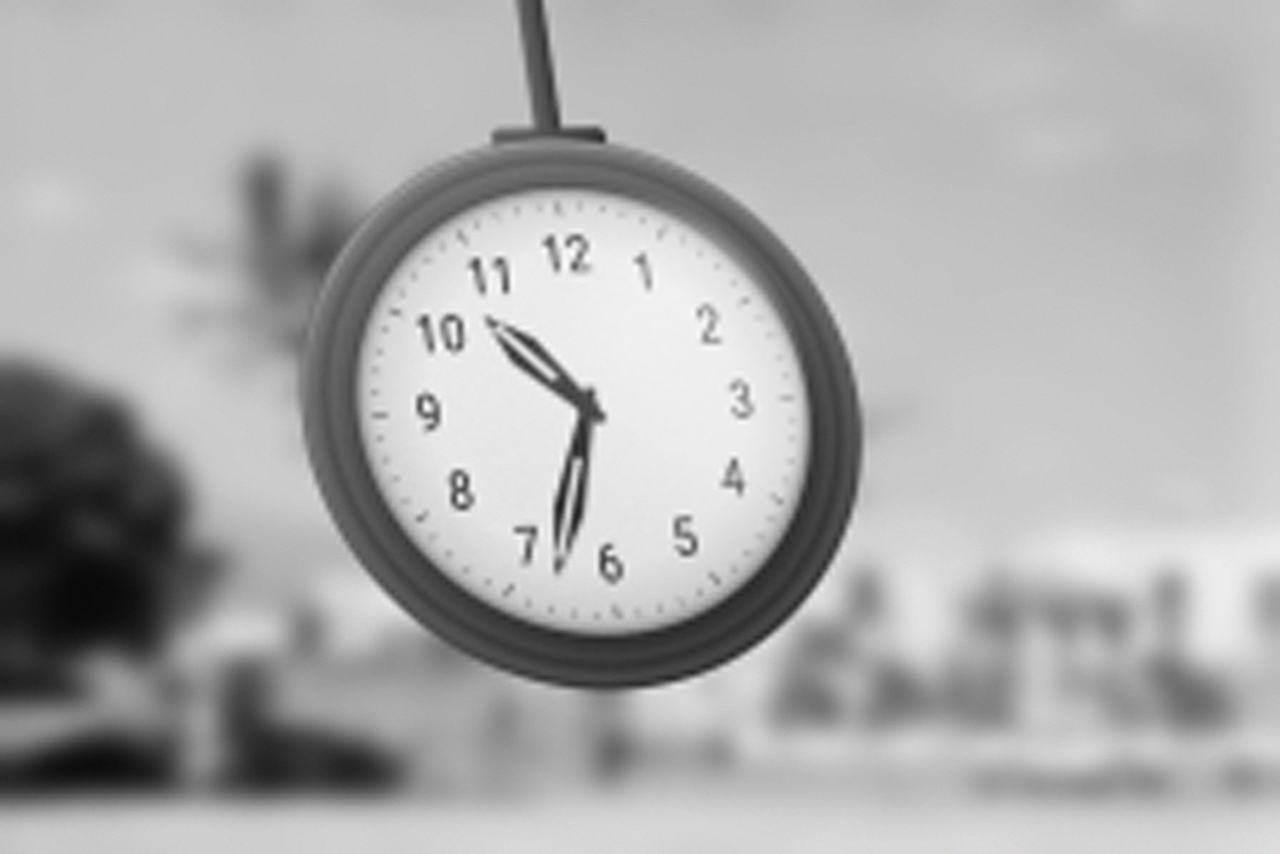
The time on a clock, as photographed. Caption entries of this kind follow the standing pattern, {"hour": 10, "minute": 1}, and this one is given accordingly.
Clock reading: {"hour": 10, "minute": 33}
